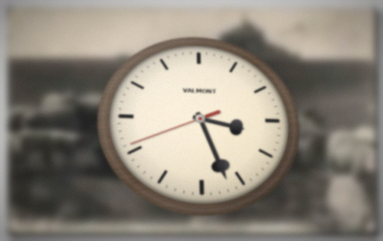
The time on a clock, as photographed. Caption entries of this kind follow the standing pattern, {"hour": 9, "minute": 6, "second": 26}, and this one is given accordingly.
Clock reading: {"hour": 3, "minute": 26, "second": 41}
